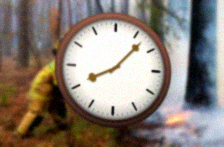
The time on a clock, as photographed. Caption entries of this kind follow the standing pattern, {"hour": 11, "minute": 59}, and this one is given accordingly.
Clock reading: {"hour": 8, "minute": 7}
